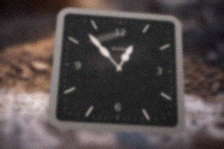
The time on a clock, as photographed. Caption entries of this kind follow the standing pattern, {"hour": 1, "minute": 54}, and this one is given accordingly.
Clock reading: {"hour": 12, "minute": 53}
